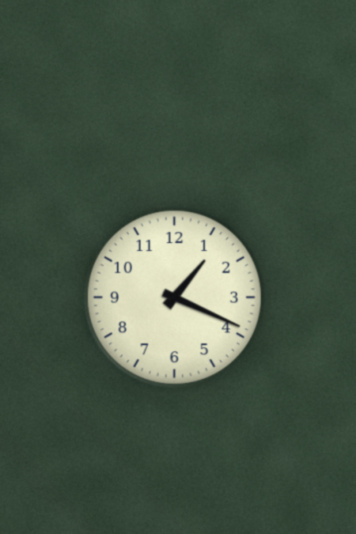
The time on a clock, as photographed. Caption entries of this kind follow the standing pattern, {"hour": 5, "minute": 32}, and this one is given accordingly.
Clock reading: {"hour": 1, "minute": 19}
